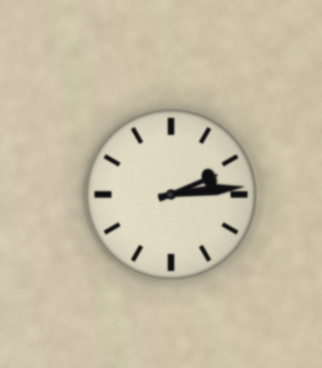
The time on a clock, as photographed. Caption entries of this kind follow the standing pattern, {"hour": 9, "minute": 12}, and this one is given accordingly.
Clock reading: {"hour": 2, "minute": 14}
